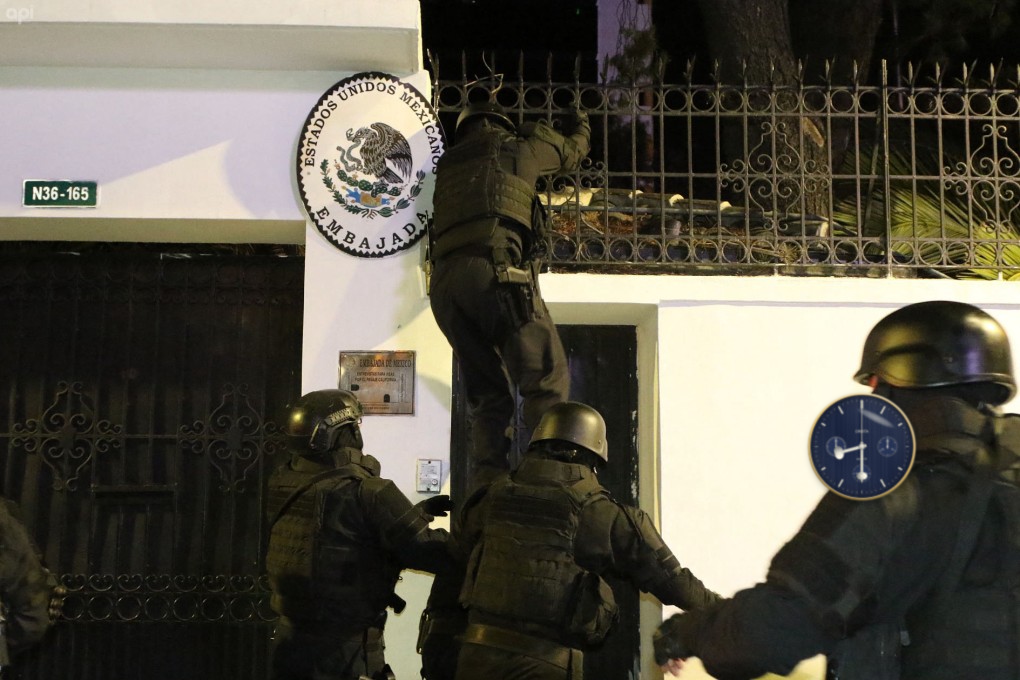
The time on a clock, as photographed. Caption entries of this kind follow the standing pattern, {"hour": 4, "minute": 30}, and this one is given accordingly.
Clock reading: {"hour": 8, "minute": 30}
